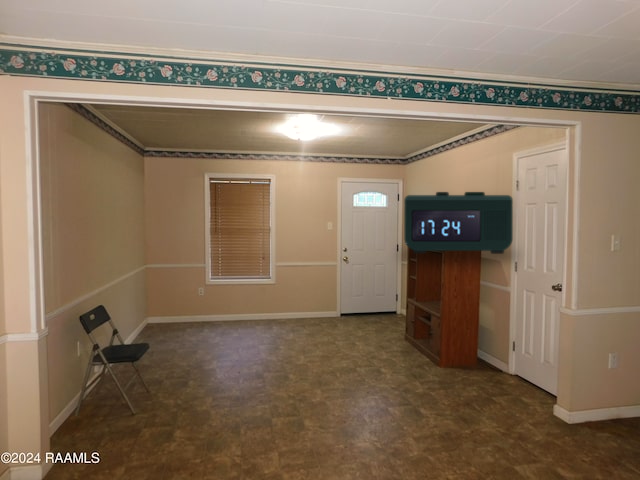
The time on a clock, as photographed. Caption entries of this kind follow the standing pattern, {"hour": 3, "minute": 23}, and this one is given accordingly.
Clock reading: {"hour": 17, "minute": 24}
